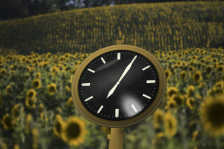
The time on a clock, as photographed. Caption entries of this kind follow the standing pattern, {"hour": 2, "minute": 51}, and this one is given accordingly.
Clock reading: {"hour": 7, "minute": 5}
